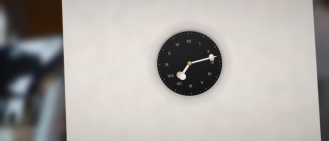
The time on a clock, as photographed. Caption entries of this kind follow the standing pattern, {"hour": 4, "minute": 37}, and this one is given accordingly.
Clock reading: {"hour": 7, "minute": 13}
